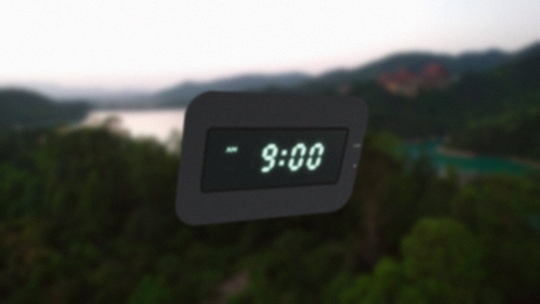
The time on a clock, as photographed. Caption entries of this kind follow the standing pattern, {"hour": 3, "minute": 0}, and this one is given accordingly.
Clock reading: {"hour": 9, "minute": 0}
